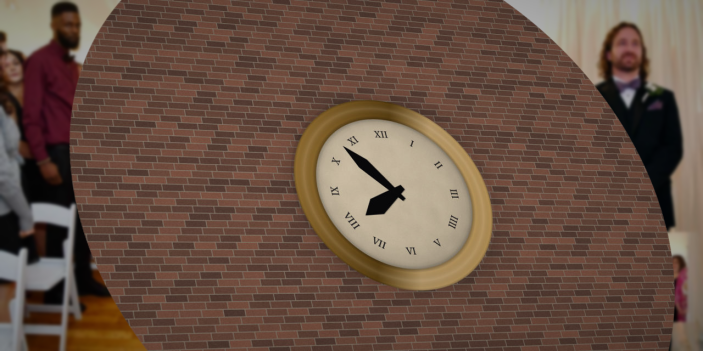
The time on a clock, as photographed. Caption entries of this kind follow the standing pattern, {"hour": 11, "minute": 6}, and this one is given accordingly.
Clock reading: {"hour": 7, "minute": 53}
